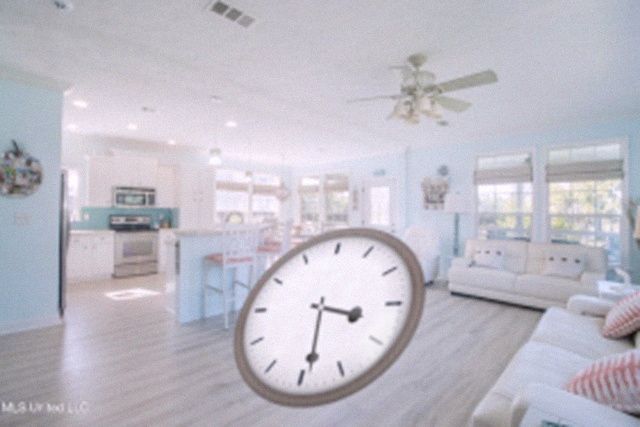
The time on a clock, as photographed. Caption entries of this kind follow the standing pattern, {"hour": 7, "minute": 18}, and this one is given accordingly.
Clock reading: {"hour": 3, "minute": 29}
